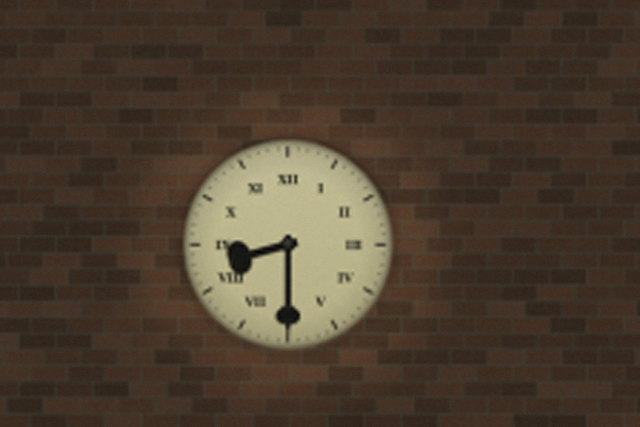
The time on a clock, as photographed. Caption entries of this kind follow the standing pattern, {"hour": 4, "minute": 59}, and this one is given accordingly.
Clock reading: {"hour": 8, "minute": 30}
